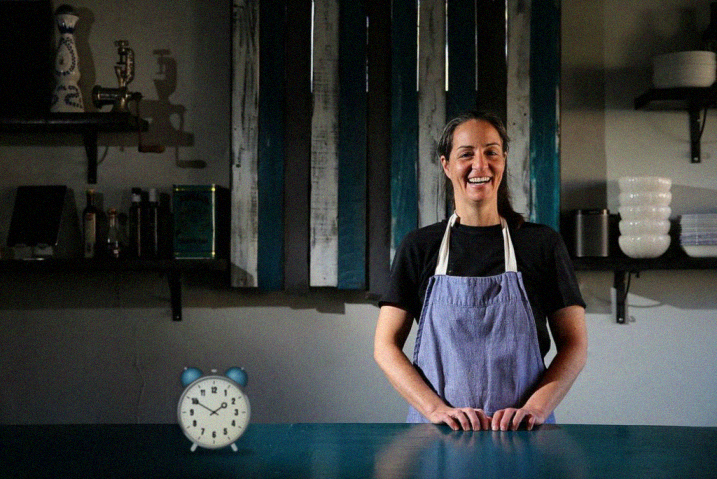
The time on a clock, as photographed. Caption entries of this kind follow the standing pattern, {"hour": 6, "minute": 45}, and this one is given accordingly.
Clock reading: {"hour": 1, "minute": 50}
